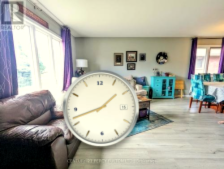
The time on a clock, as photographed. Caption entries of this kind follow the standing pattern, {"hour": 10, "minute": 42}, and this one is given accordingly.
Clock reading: {"hour": 1, "minute": 42}
